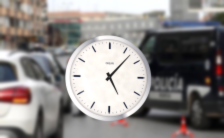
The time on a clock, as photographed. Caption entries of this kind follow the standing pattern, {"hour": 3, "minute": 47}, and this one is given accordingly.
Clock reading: {"hour": 5, "minute": 7}
